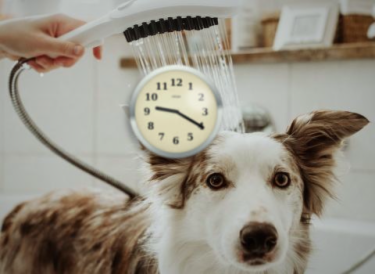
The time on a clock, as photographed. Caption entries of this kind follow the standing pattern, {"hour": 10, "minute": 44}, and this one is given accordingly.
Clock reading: {"hour": 9, "minute": 20}
